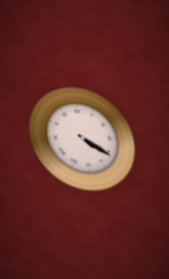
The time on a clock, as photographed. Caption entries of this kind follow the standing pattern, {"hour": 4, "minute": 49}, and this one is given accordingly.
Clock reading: {"hour": 4, "minute": 21}
